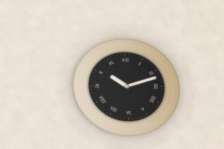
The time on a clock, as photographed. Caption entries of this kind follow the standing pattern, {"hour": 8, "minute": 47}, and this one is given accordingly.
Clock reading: {"hour": 10, "minute": 12}
